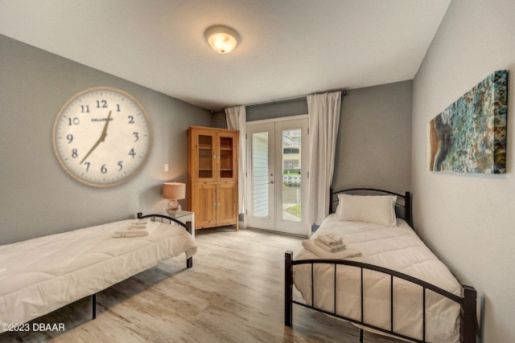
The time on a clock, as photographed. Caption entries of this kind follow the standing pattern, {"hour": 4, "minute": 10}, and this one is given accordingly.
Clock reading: {"hour": 12, "minute": 37}
